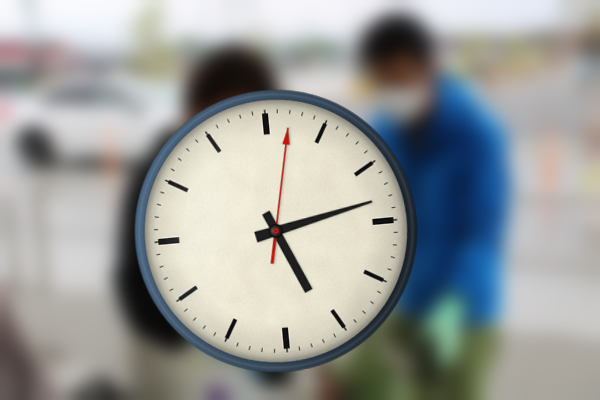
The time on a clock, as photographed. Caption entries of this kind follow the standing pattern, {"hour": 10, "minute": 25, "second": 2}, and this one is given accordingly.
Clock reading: {"hour": 5, "minute": 13, "second": 2}
